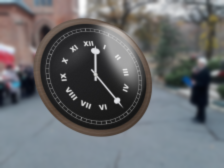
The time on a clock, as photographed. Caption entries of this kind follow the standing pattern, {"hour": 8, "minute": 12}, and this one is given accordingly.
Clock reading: {"hour": 12, "minute": 25}
